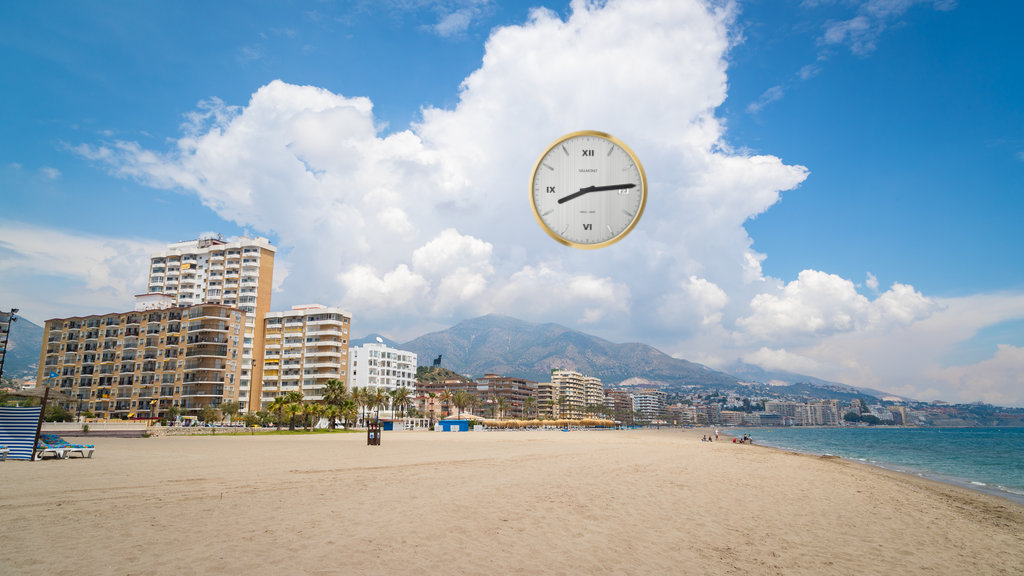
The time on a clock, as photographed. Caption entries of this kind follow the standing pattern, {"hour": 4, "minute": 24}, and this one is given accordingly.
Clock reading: {"hour": 8, "minute": 14}
